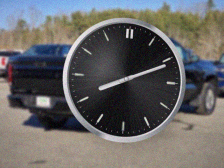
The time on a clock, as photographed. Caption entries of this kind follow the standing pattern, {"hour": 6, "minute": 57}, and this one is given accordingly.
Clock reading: {"hour": 8, "minute": 11}
